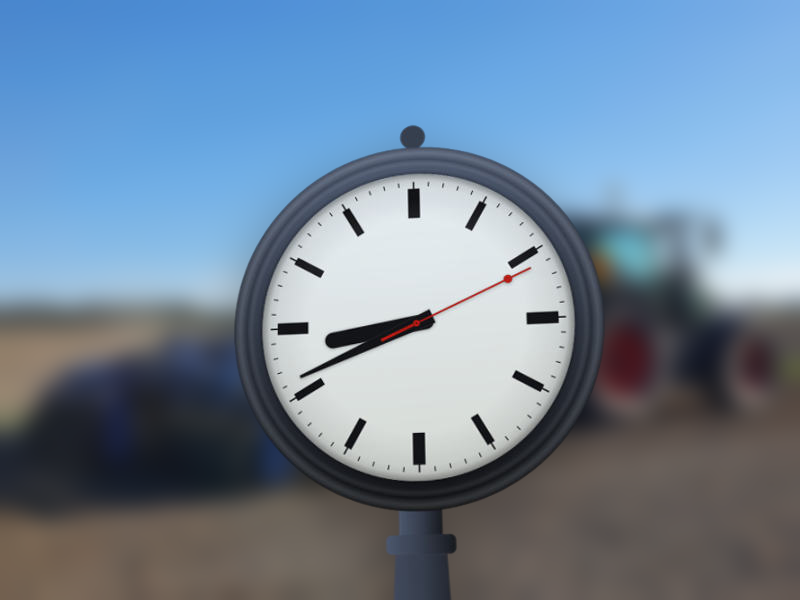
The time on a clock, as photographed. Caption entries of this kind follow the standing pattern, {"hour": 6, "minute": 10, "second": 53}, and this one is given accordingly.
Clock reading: {"hour": 8, "minute": 41, "second": 11}
